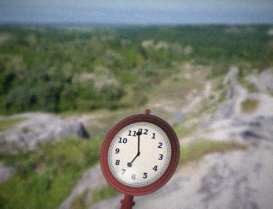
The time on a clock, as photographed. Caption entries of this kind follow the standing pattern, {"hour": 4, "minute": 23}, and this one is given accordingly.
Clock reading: {"hour": 6, "minute": 58}
